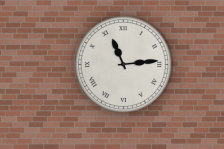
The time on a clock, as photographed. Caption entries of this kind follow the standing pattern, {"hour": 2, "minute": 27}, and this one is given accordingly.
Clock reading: {"hour": 11, "minute": 14}
